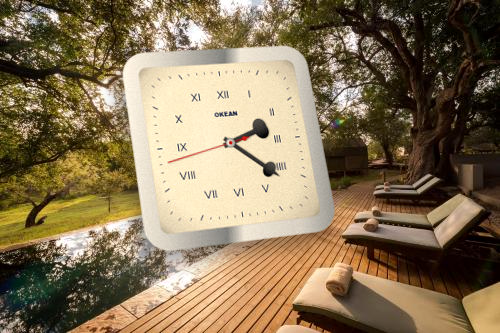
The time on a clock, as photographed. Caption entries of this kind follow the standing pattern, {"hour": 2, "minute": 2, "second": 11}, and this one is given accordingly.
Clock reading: {"hour": 2, "minute": 21, "second": 43}
